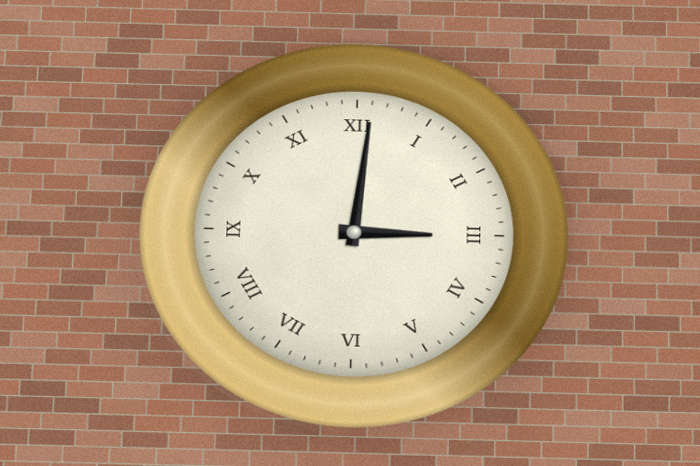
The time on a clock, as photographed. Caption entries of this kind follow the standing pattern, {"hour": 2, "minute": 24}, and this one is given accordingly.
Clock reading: {"hour": 3, "minute": 1}
